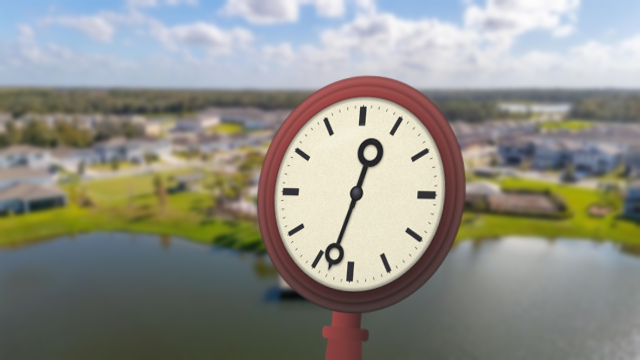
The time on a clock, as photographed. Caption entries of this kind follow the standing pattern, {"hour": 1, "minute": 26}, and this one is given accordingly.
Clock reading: {"hour": 12, "minute": 33}
